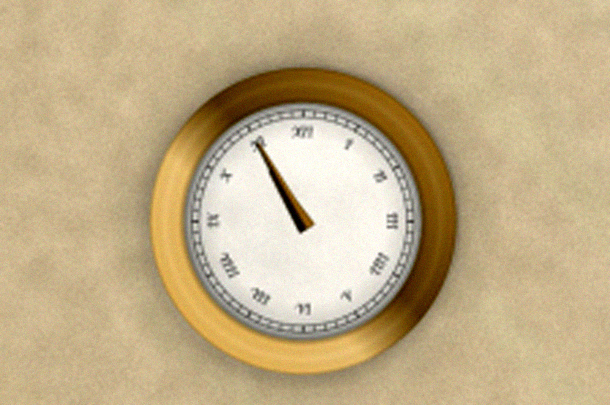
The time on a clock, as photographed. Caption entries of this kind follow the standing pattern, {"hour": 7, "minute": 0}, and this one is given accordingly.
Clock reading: {"hour": 10, "minute": 55}
